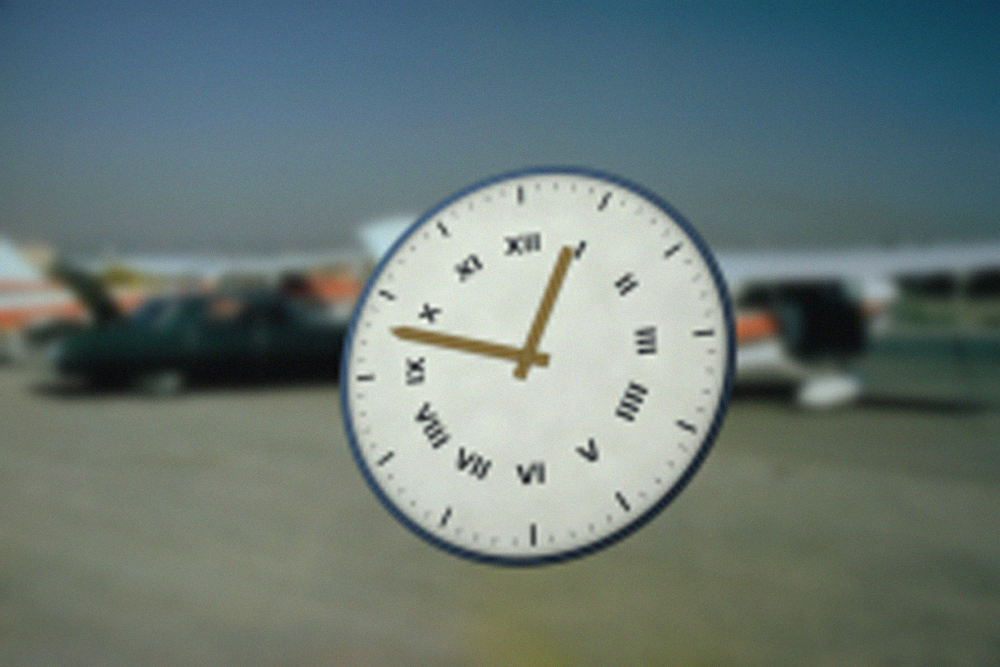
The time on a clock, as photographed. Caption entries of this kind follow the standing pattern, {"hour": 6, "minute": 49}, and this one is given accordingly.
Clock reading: {"hour": 12, "minute": 48}
